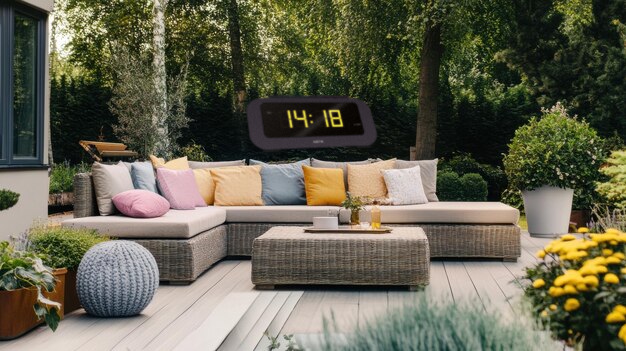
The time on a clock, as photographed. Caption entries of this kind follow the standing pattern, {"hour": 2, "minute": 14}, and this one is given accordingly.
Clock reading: {"hour": 14, "minute": 18}
